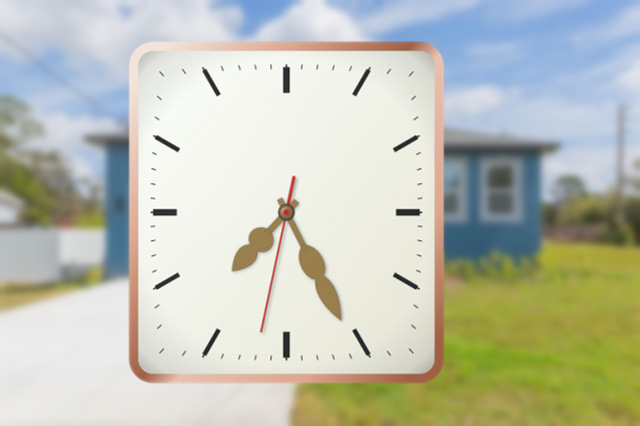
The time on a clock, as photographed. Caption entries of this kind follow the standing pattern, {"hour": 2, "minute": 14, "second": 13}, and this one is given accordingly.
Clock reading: {"hour": 7, "minute": 25, "second": 32}
